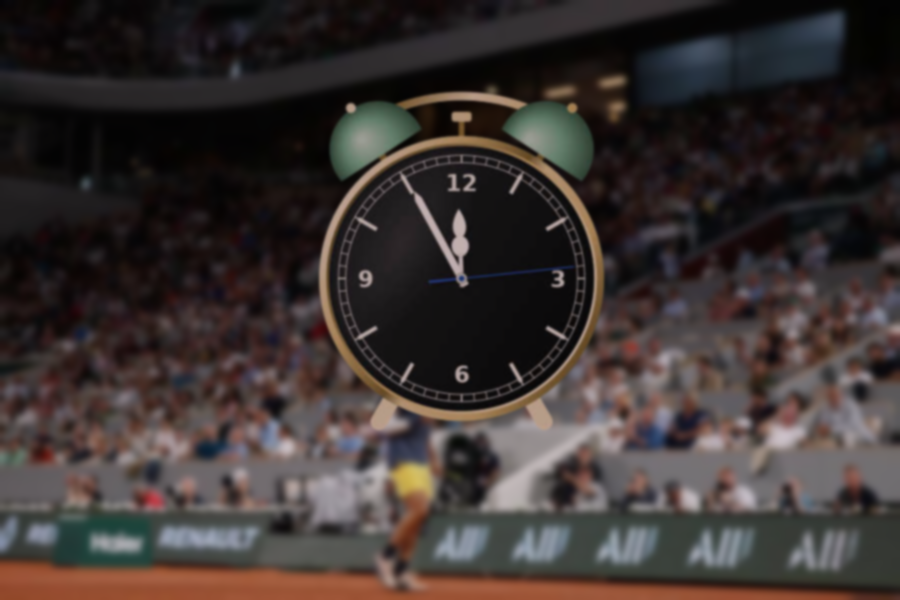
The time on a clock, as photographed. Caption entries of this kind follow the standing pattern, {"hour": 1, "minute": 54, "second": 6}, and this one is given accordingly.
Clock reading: {"hour": 11, "minute": 55, "second": 14}
